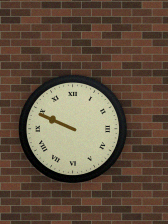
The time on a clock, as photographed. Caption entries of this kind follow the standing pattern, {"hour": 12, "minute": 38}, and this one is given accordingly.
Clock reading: {"hour": 9, "minute": 49}
